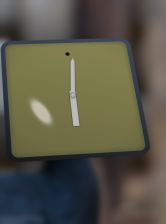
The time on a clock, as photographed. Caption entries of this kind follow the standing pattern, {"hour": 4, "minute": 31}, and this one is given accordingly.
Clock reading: {"hour": 6, "minute": 1}
